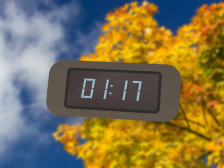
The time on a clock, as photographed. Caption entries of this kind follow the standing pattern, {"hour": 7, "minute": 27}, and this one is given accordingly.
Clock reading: {"hour": 1, "minute": 17}
